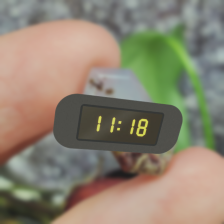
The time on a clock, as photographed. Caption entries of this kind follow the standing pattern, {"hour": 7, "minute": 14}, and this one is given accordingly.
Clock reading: {"hour": 11, "minute": 18}
